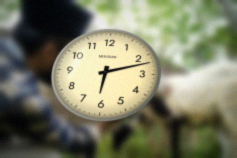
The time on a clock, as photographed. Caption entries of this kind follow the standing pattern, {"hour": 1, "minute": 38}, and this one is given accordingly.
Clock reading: {"hour": 6, "minute": 12}
